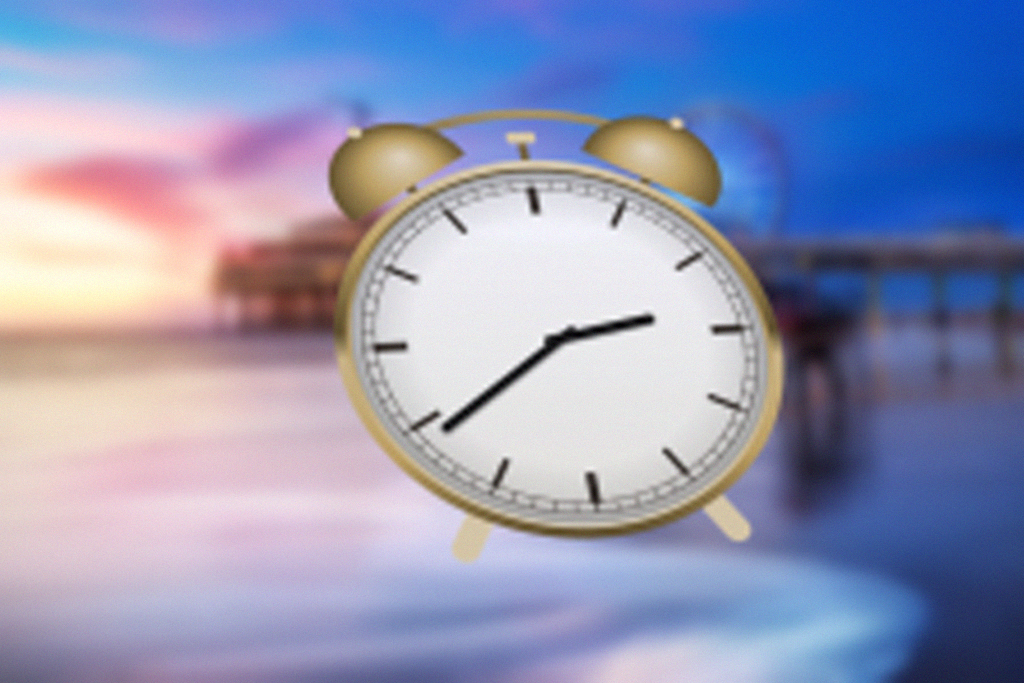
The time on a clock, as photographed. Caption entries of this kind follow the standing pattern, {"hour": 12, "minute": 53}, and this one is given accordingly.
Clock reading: {"hour": 2, "minute": 39}
